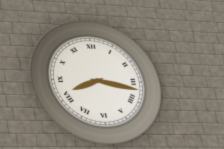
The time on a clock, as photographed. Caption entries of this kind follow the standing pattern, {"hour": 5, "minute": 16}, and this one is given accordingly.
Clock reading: {"hour": 8, "minute": 17}
